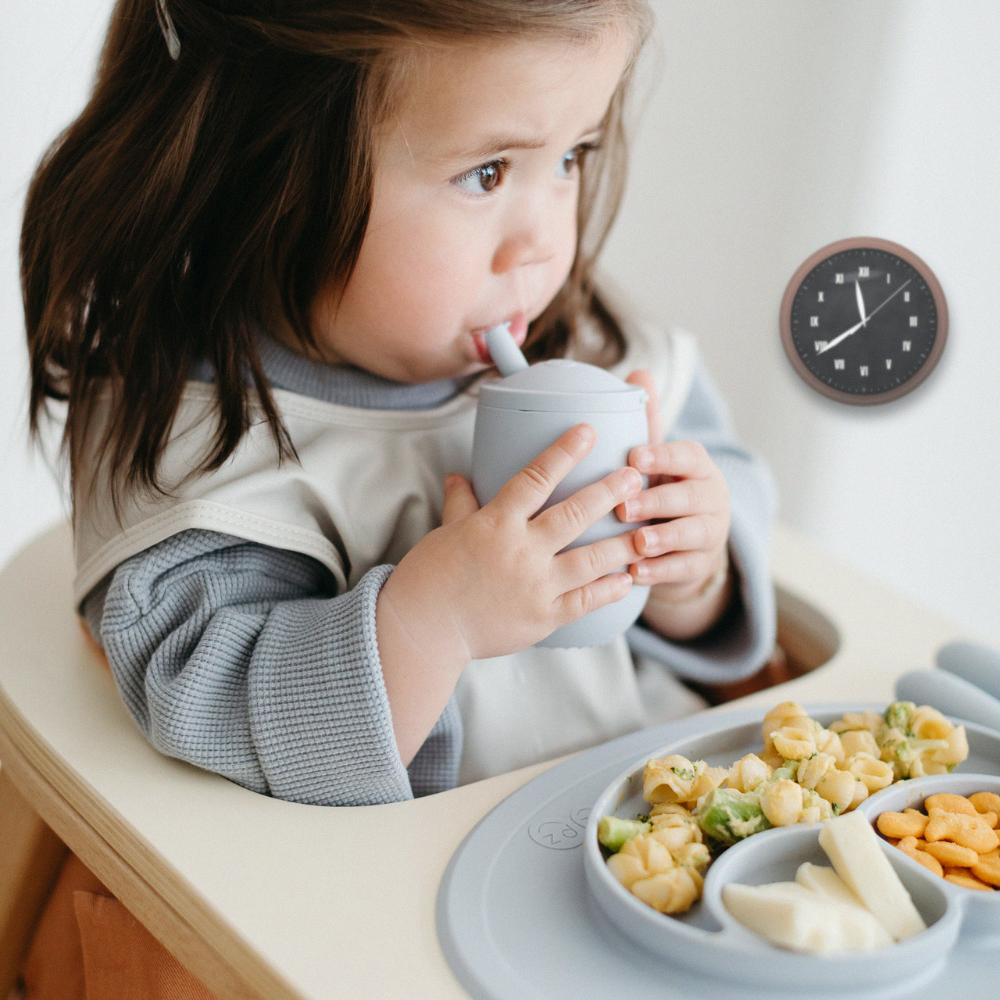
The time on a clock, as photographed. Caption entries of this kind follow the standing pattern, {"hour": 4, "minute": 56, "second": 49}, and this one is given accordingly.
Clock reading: {"hour": 11, "minute": 39, "second": 8}
